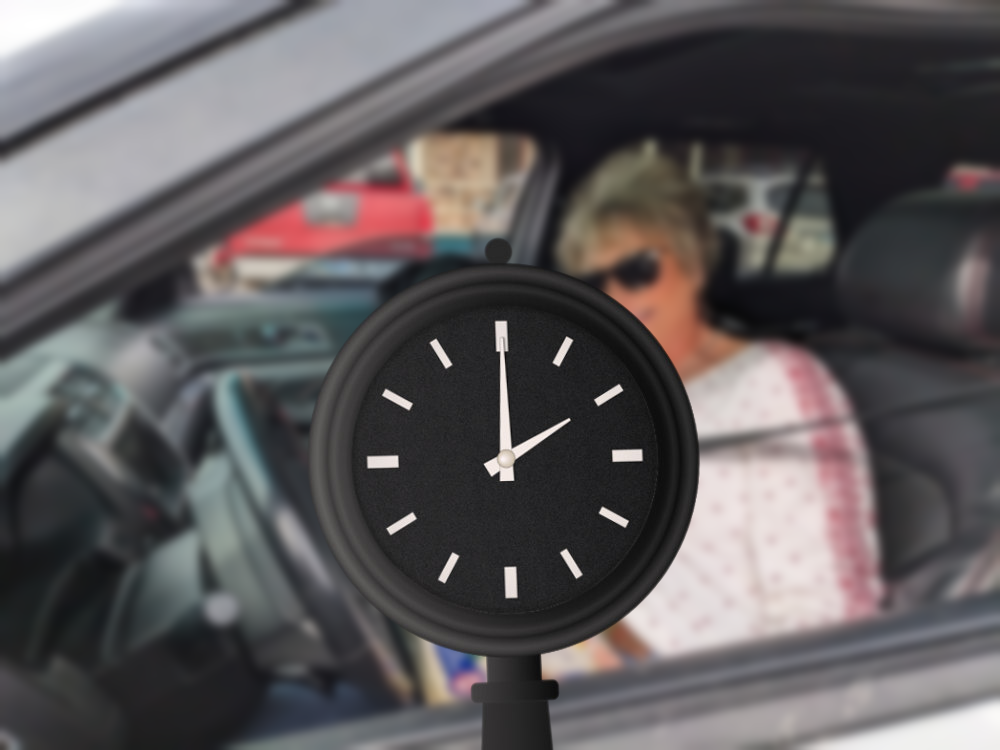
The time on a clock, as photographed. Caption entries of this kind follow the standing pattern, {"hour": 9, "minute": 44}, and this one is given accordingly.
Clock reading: {"hour": 2, "minute": 0}
